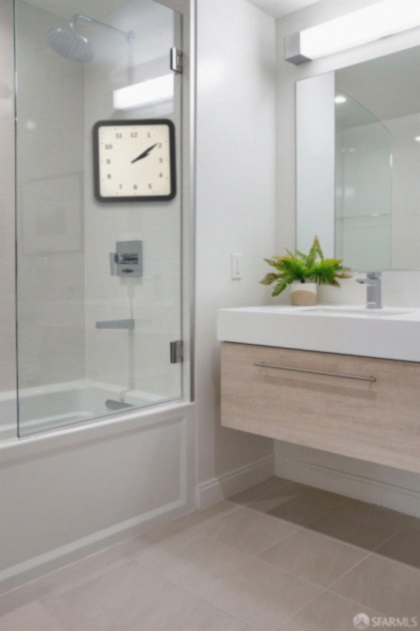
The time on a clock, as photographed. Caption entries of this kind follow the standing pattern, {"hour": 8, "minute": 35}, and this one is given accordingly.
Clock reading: {"hour": 2, "minute": 9}
